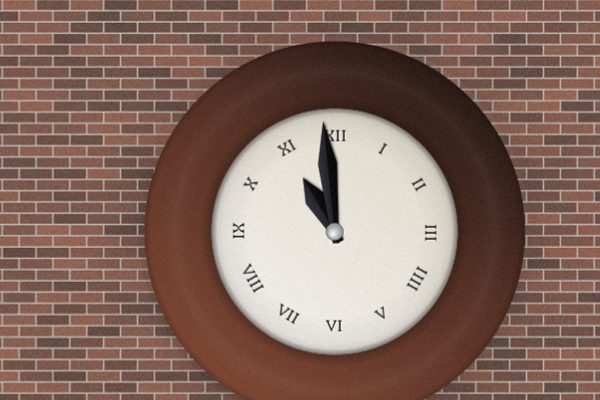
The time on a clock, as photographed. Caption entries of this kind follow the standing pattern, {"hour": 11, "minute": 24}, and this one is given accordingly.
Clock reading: {"hour": 10, "minute": 59}
